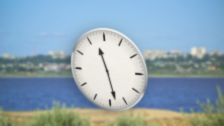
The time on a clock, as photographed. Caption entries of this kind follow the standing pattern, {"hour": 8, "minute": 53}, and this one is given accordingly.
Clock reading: {"hour": 11, "minute": 28}
